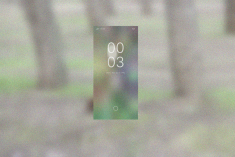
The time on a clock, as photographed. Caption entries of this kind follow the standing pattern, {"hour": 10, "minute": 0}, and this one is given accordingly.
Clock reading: {"hour": 0, "minute": 3}
